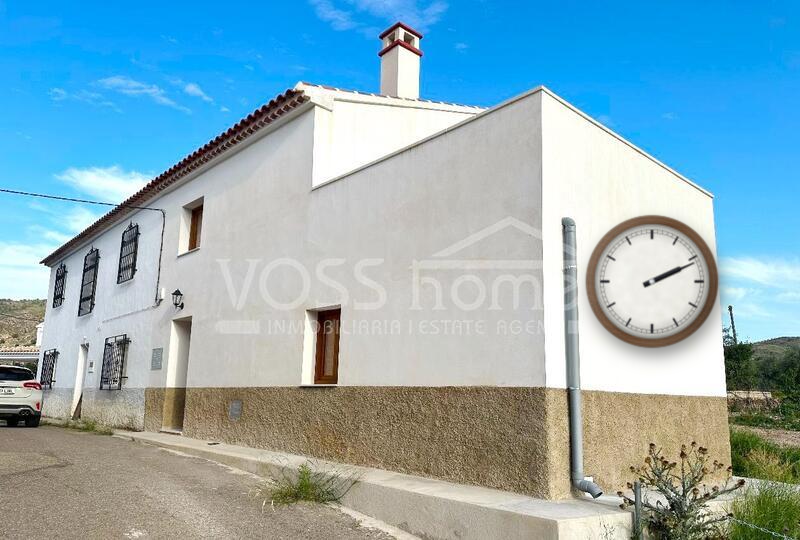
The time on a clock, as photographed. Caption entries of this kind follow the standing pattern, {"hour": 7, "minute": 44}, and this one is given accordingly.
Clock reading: {"hour": 2, "minute": 11}
